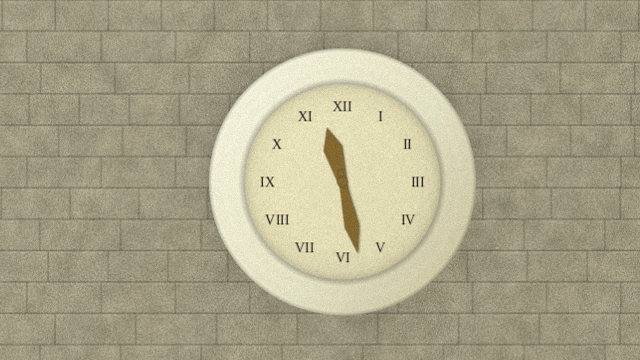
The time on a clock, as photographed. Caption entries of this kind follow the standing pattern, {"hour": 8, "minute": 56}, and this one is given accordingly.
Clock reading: {"hour": 11, "minute": 28}
